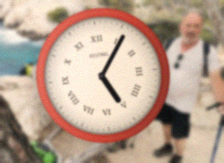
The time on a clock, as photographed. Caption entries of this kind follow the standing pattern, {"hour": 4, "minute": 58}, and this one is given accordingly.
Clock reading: {"hour": 5, "minute": 6}
